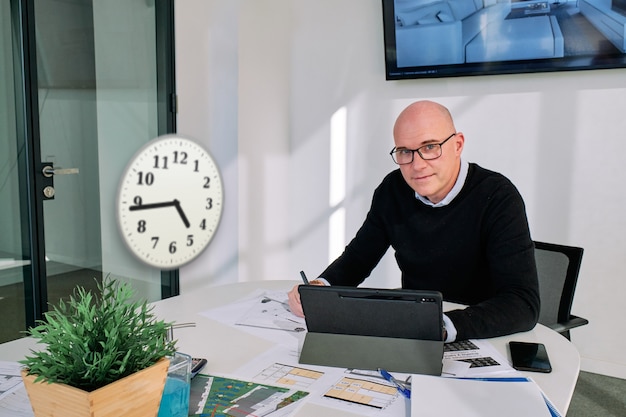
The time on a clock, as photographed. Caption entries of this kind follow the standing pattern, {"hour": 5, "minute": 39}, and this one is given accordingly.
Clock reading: {"hour": 4, "minute": 44}
